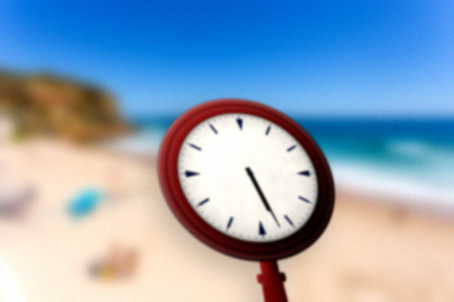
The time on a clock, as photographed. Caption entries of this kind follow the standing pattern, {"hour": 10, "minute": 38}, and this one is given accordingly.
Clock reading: {"hour": 5, "minute": 27}
